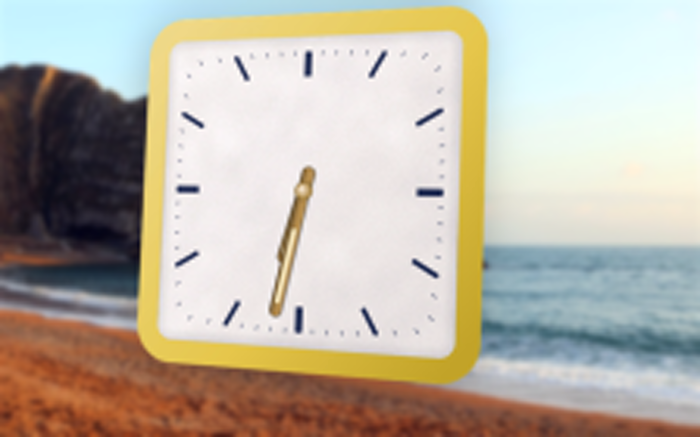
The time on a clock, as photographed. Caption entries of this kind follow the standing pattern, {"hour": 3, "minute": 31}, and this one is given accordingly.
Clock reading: {"hour": 6, "minute": 32}
